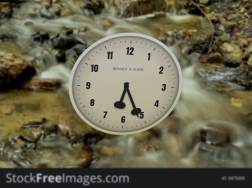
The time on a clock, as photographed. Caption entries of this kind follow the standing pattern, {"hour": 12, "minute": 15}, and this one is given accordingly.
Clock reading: {"hour": 6, "minute": 26}
